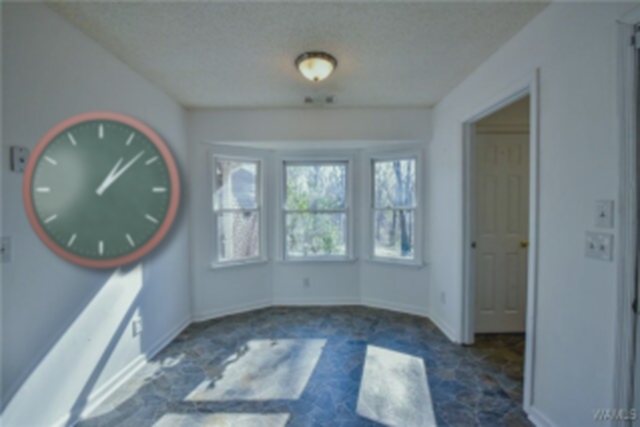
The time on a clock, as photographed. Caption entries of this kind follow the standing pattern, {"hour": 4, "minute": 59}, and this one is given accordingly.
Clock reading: {"hour": 1, "minute": 8}
